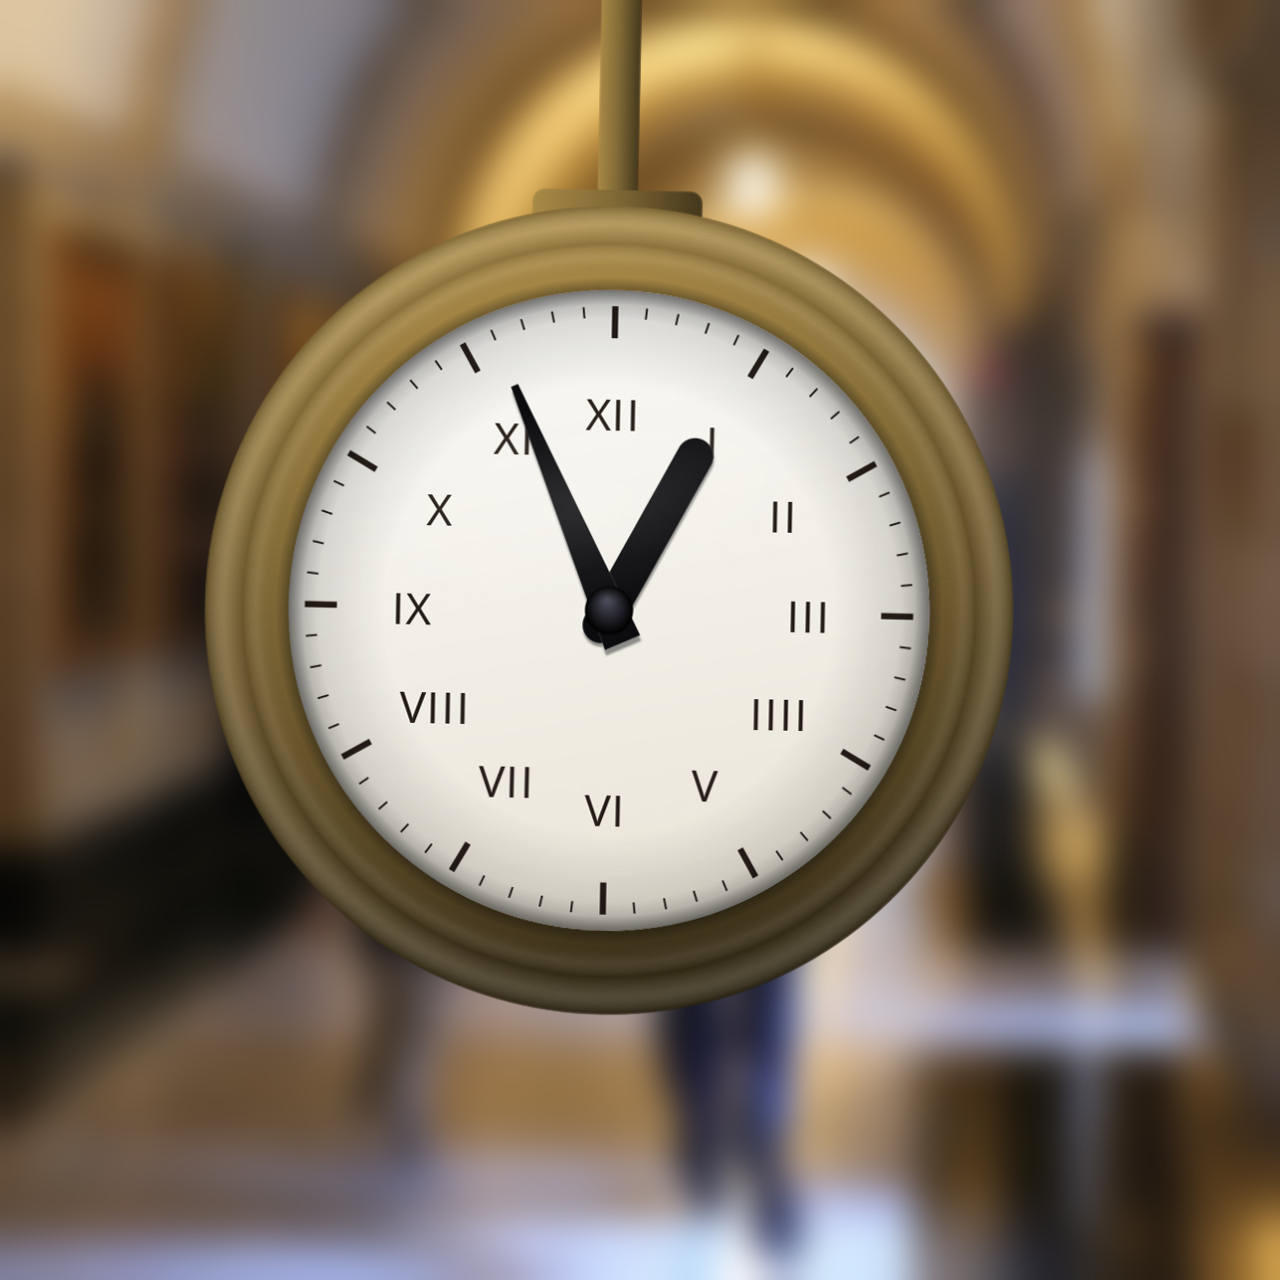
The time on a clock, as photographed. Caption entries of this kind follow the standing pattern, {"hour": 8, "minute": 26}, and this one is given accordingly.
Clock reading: {"hour": 12, "minute": 56}
